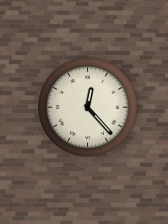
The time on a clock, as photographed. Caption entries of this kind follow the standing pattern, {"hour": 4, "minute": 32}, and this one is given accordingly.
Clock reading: {"hour": 12, "minute": 23}
